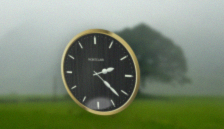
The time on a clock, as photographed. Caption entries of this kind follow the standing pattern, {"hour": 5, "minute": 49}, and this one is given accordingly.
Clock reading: {"hour": 2, "minute": 22}
